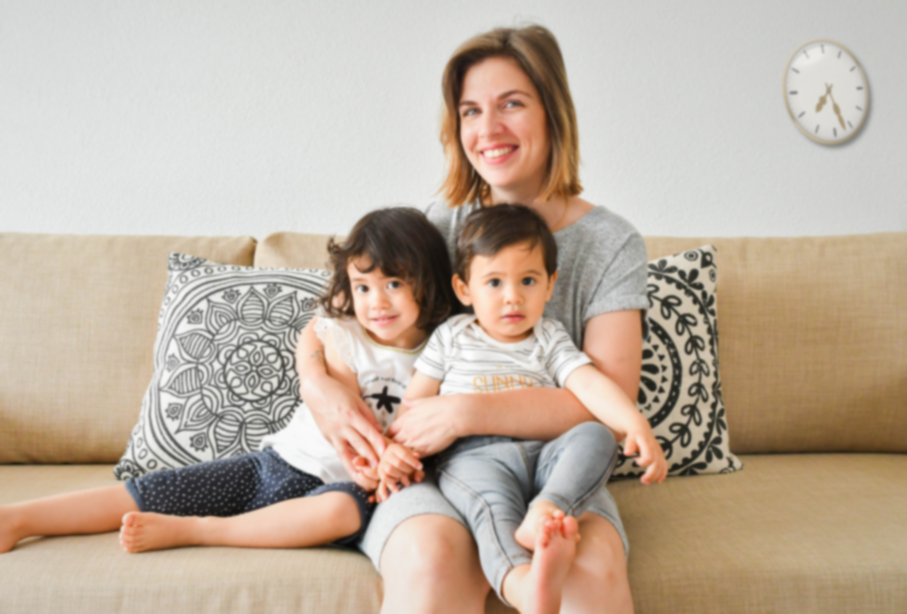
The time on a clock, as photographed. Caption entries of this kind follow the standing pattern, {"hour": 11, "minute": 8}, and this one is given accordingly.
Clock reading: {"hour": 7, "minute": 27}
